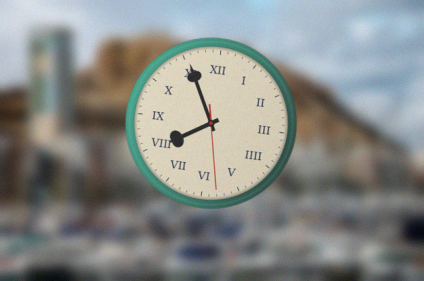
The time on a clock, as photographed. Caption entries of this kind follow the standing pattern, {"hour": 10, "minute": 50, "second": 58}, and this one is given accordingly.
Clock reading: {"hour": 7, "minute": 55, "second": 28}
